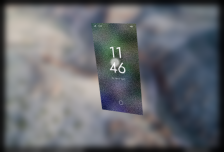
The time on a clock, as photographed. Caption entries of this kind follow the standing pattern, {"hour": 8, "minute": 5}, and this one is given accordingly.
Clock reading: {"hour": 11, "minute": 46}
